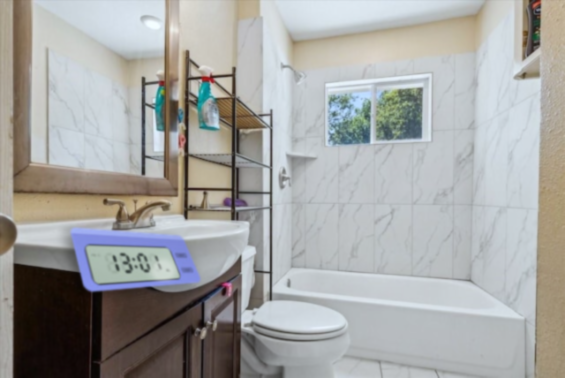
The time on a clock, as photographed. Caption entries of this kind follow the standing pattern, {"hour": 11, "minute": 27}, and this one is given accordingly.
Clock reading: {"hour": 13, "minute": 1}
